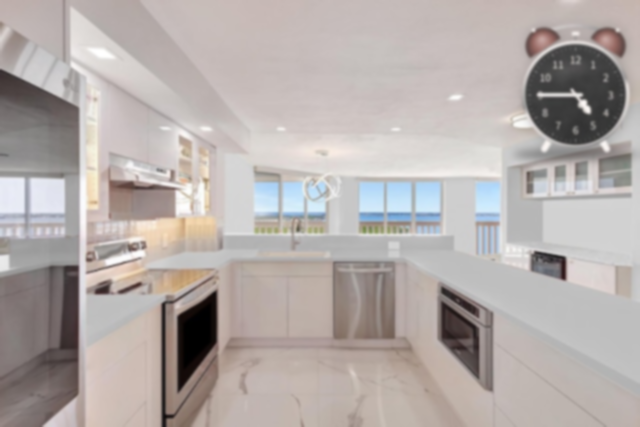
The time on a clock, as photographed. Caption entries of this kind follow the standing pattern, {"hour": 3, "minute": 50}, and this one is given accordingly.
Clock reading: {"hour": 4, "minute": 45}
